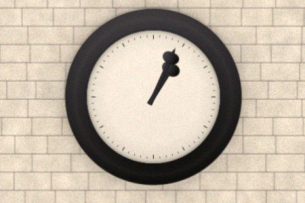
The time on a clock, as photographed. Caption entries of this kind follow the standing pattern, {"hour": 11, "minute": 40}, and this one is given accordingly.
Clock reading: {"hour": 1, "minute": 4}
